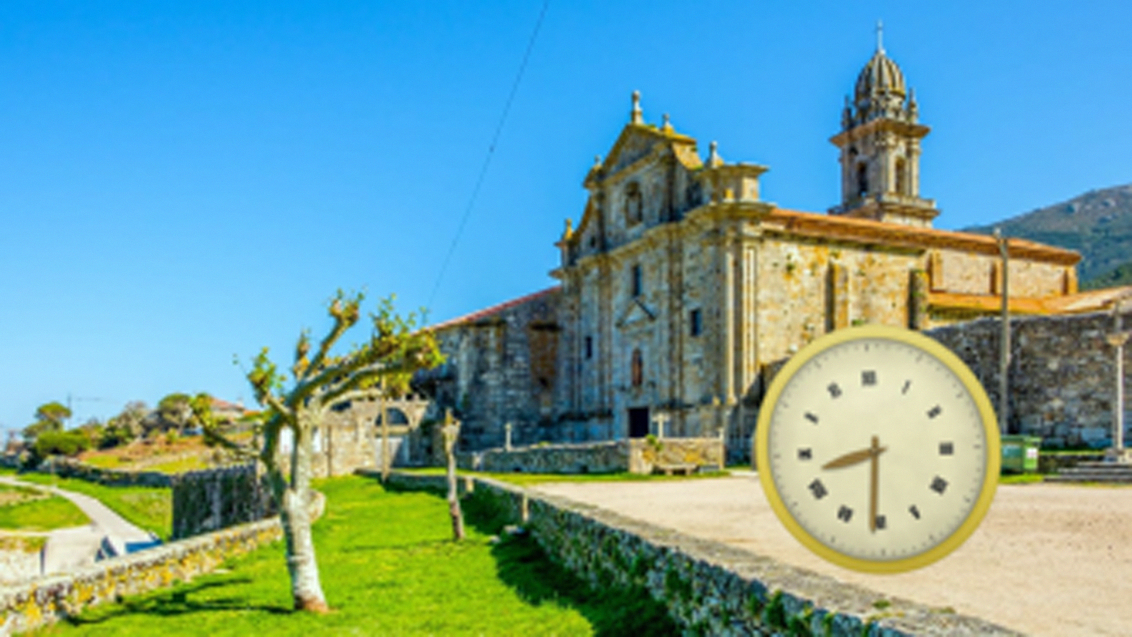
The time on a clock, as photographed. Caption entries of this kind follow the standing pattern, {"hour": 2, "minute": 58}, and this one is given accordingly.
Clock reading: {"hour": 8, "minute": 31}
